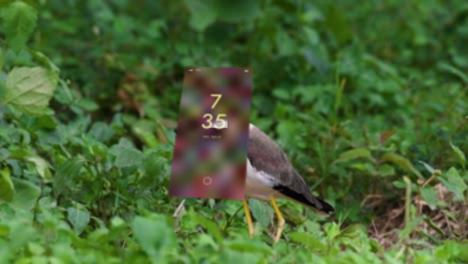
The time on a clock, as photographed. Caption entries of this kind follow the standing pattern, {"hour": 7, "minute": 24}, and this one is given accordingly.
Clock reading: {"hour": 7, "minute": 35}
